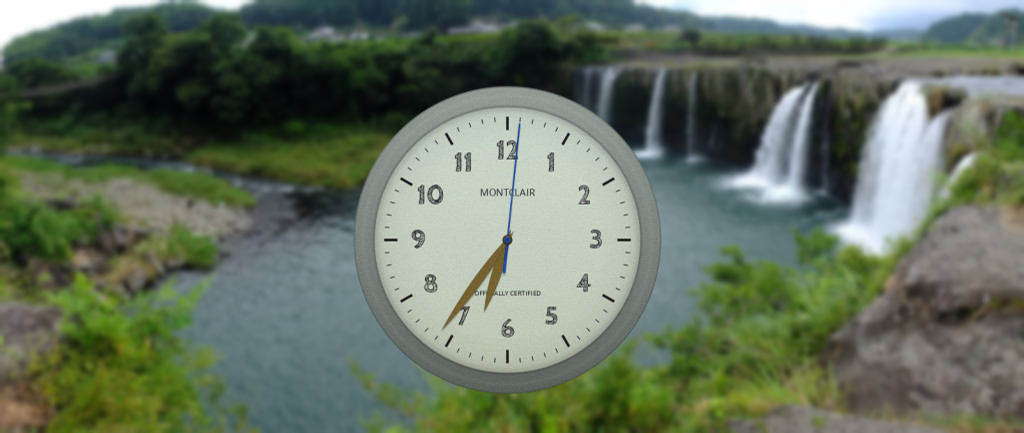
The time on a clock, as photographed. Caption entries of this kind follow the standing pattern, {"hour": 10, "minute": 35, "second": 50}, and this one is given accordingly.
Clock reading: {"hour": 6, "minute": 36, "second": 1}
